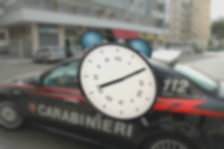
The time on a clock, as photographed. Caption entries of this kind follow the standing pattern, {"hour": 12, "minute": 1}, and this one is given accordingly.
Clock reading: {"hour": 8, "minute": 10}
